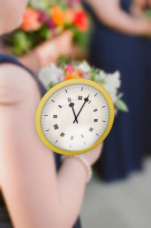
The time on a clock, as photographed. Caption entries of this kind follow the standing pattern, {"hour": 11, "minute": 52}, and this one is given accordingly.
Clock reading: {"hour": 11, "minute": 3}
